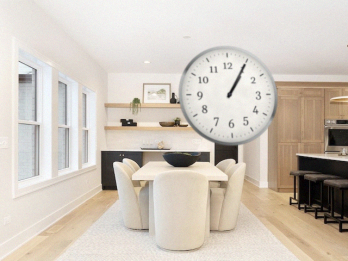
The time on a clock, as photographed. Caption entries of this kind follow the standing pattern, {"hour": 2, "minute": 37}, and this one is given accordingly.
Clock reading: {"hour": 1, "minute": 5}
